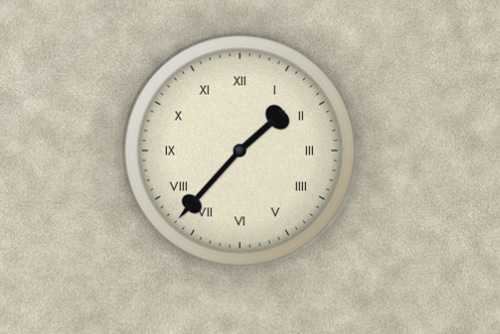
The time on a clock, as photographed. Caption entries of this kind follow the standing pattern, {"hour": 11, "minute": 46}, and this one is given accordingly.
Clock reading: {"hour": 1, "minute": 37}
